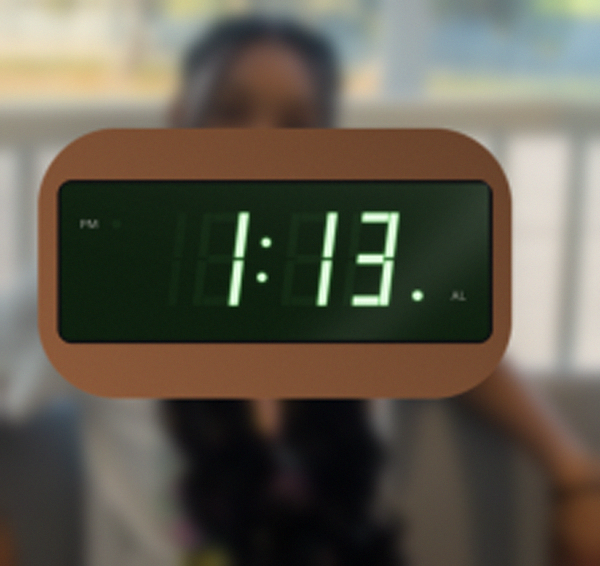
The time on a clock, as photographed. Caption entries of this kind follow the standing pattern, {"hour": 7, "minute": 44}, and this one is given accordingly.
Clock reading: {"hour": 1, "minute": 13}
